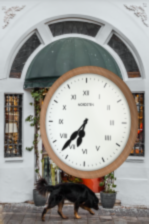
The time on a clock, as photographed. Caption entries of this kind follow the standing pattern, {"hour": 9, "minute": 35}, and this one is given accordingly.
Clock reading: {"hour": 6, "minute": 37}
